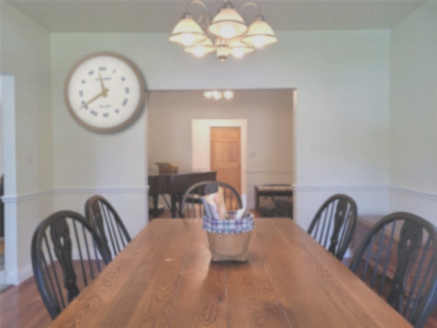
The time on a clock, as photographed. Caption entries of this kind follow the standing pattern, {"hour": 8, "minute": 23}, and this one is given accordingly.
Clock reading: {"hour": 11, "minute": 40}
